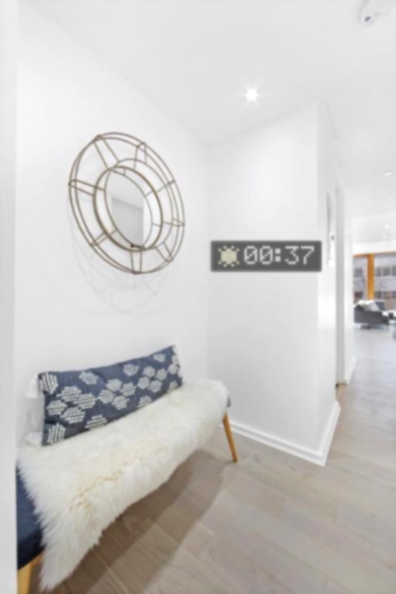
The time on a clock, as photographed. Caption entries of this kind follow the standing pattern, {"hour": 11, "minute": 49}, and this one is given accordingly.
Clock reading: {"hour": 0, "minute": 37}
